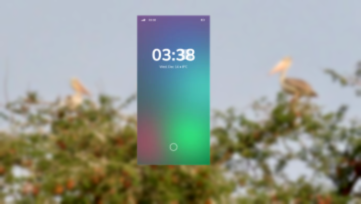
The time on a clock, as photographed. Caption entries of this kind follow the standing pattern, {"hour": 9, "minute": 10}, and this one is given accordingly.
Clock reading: {"hour": 3, "minute": 38}
